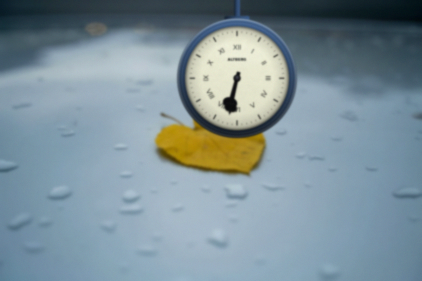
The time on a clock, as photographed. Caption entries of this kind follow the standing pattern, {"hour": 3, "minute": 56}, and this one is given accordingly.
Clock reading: {"hour": 6, "minute": 32}
